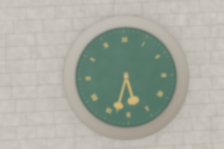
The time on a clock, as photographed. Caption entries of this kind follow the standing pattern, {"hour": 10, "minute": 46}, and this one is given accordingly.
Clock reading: {"hour": 5, "minute": 33}
